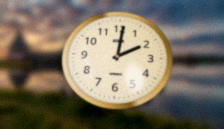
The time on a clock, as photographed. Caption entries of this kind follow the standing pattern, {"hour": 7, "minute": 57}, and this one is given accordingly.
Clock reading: {"hour": 2, "minute": 1}
